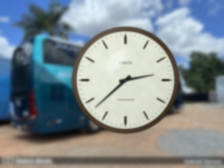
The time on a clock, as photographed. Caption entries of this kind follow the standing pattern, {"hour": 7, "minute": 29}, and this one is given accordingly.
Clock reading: {"hour": 2, "minute": 38}
